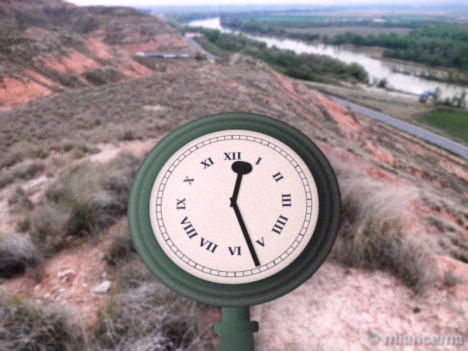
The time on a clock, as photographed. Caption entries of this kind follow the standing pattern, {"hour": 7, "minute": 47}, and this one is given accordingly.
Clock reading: {"hour": 12, "minute": 27}
